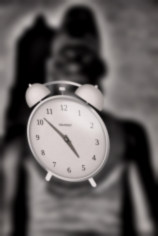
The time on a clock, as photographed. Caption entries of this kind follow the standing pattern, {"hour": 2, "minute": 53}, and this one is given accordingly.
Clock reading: {"hour": 4, "minute": 52}
